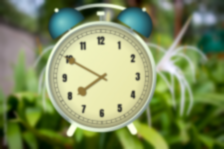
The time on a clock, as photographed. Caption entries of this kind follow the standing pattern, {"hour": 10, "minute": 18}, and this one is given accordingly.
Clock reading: {"hour": 7, "minute": 50}
